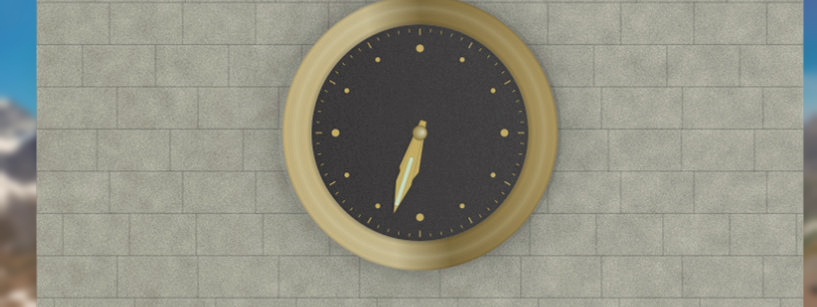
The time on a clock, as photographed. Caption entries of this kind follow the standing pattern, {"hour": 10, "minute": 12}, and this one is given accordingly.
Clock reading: {"hour": 6, "minute": 33}
